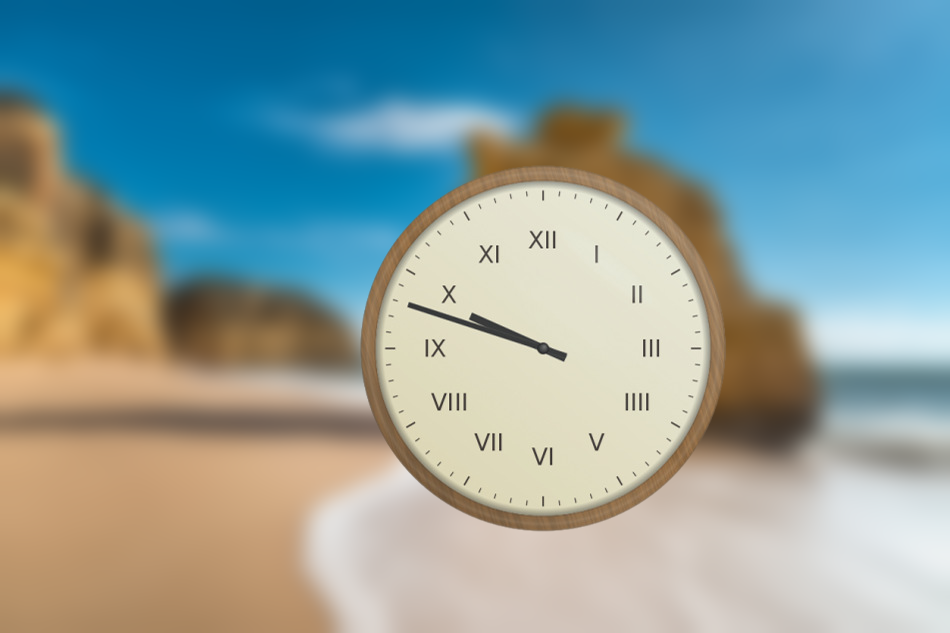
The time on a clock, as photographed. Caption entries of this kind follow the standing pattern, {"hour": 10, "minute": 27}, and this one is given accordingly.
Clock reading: {"hour": 9, "minute": 48}
